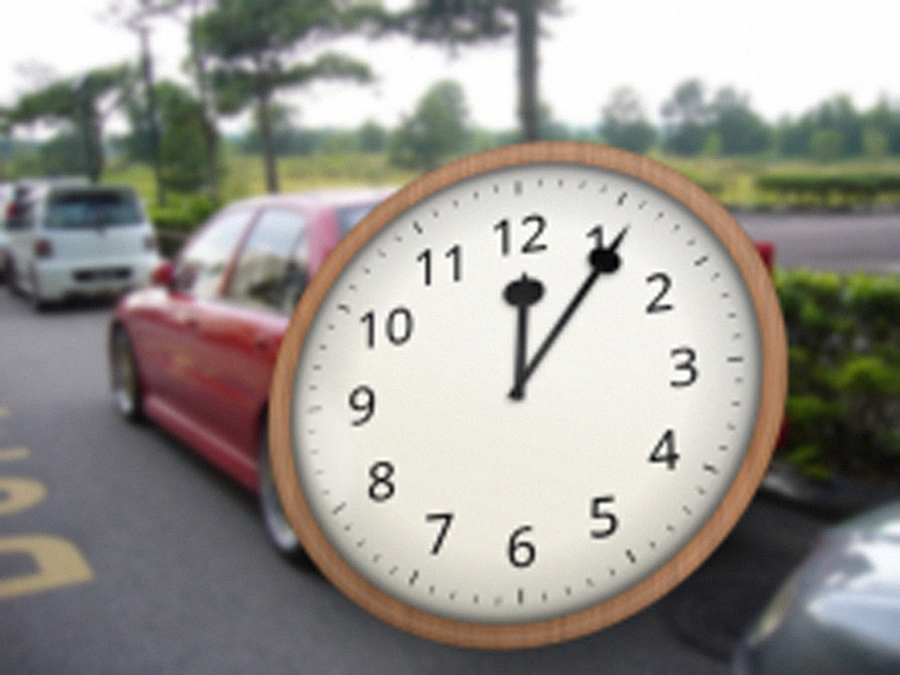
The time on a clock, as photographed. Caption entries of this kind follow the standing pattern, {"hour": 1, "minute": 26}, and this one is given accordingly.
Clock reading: {"hour": 12, "minute": 6}
